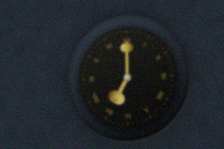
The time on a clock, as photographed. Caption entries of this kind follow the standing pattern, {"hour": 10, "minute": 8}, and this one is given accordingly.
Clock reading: {"hour": 7, "minute": 0}
